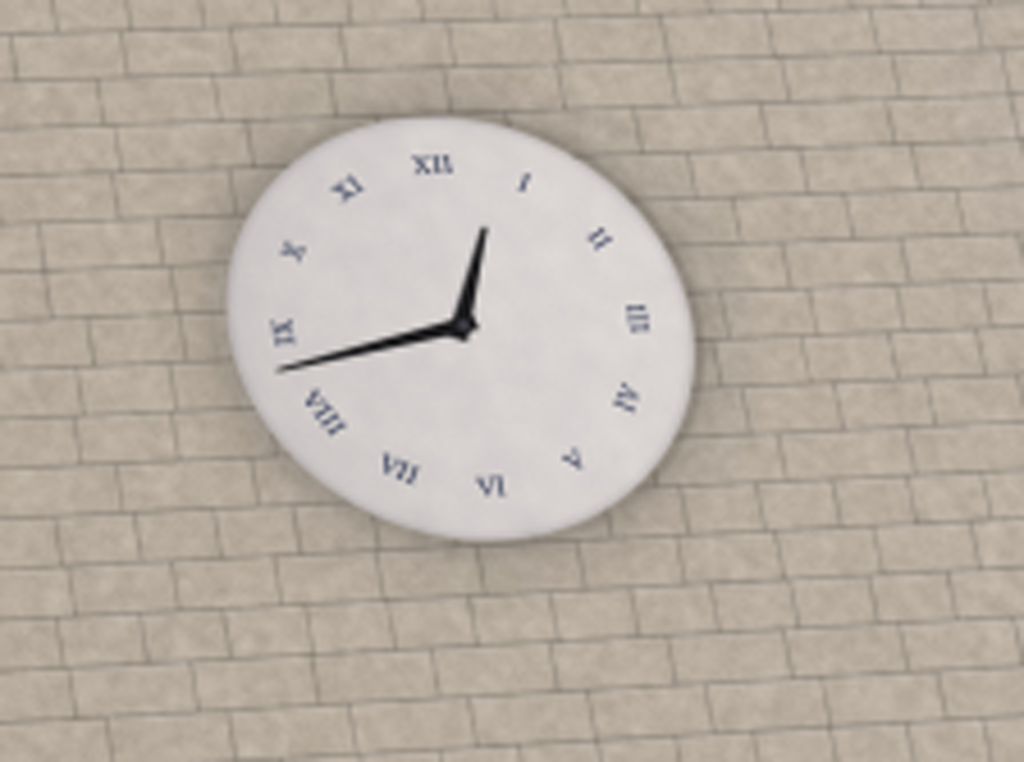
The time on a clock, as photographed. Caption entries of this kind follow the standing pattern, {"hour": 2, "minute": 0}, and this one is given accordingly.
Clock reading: {"hour": 12, "minute": 43}
